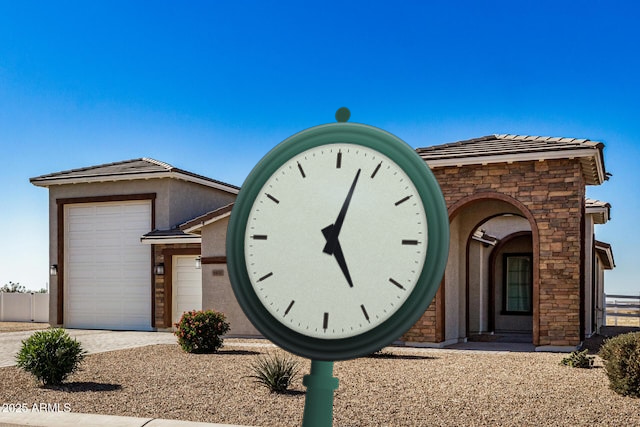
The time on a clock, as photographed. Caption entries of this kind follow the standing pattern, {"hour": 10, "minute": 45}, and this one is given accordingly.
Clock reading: {"hour": 5, "minute": 3}
